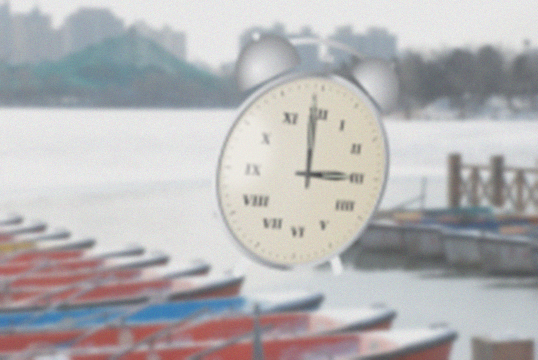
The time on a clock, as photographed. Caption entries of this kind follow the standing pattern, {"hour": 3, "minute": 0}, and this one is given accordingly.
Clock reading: {"hour": 2, "minute": 59}
